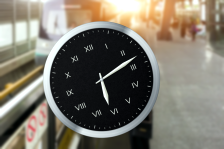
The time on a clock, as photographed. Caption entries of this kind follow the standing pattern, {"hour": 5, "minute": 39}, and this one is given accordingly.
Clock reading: {"hour": 6, "minute": 13}
